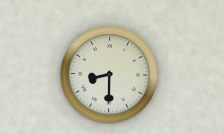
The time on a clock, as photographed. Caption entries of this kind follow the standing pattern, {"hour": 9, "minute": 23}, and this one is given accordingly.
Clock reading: {"hour": 8, "minute": 30}
